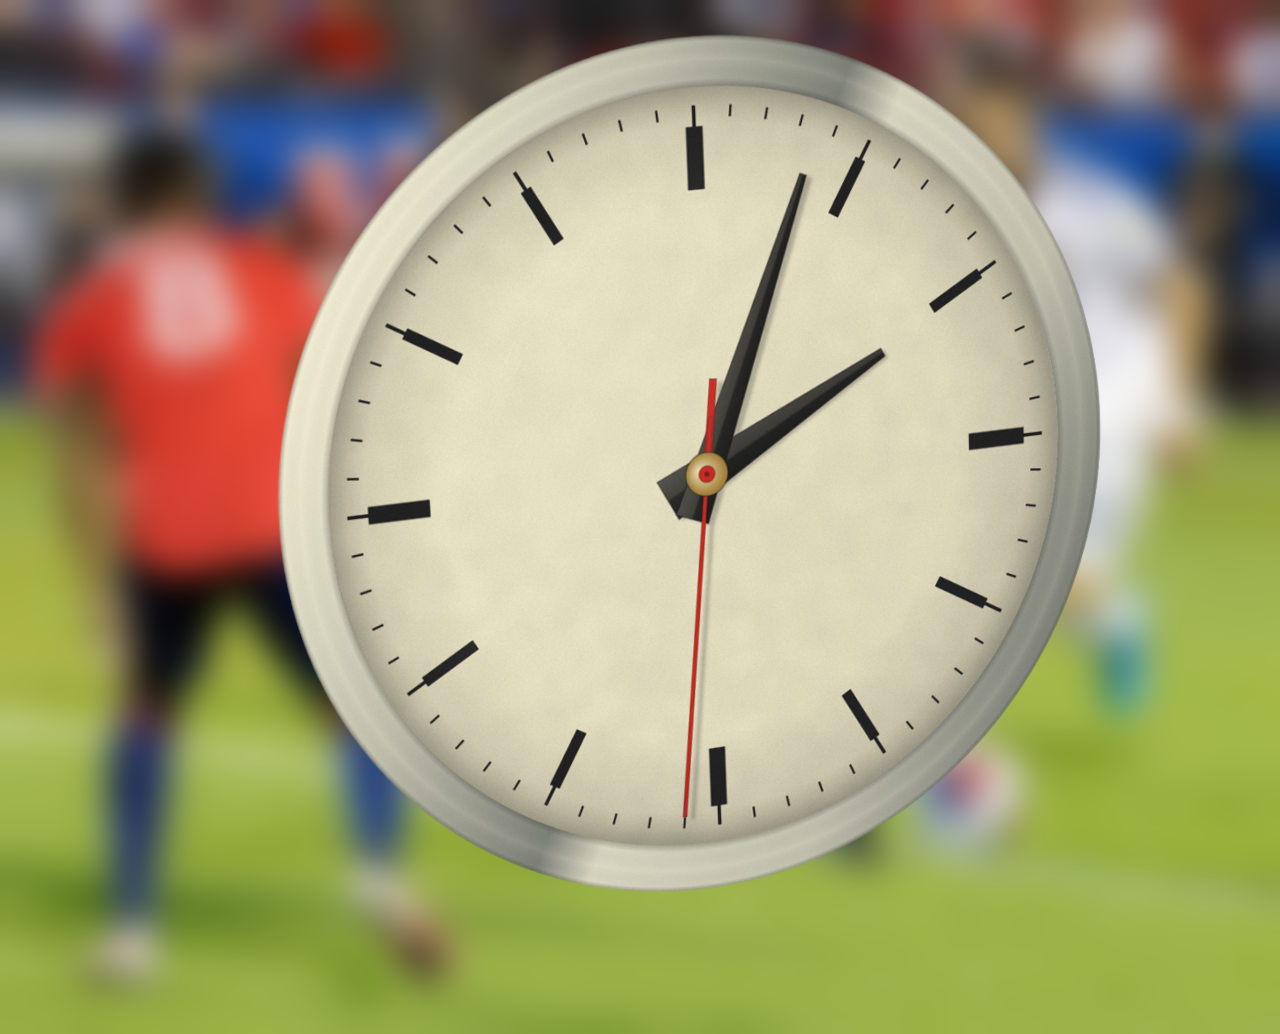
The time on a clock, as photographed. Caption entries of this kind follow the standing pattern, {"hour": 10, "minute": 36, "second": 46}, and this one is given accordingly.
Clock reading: {"hour": 2, "minute": 3, "second": 31}
